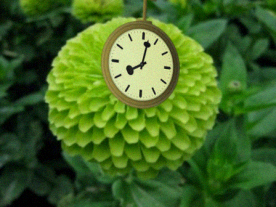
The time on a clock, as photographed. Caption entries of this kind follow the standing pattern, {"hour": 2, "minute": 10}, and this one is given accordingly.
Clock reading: {"hour": 8, "minute": 2}
